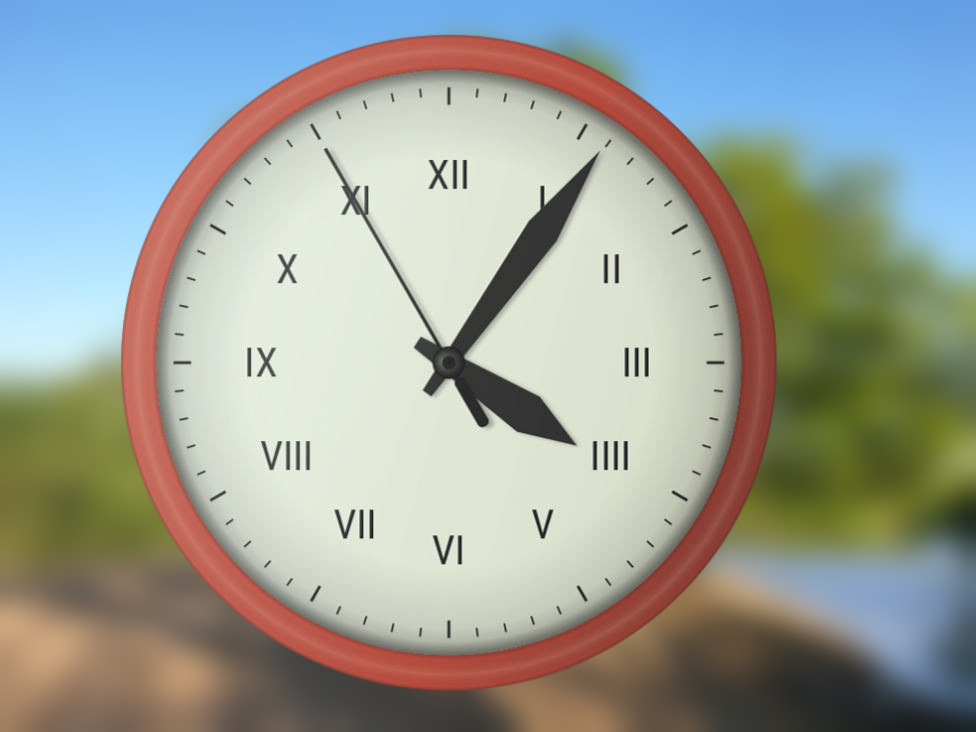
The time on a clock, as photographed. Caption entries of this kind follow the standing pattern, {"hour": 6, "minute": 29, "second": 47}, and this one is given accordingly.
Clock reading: {"hour": 4, "minute": 5, "second": 55}
